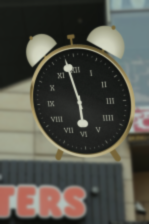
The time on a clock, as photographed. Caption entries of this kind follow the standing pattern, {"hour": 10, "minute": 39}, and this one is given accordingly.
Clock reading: {"hour": 5, "minute": 58}
